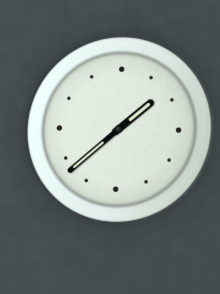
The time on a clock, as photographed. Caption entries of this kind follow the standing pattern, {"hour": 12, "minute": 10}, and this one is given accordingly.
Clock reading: {"hour": 1, "minute": 38}
